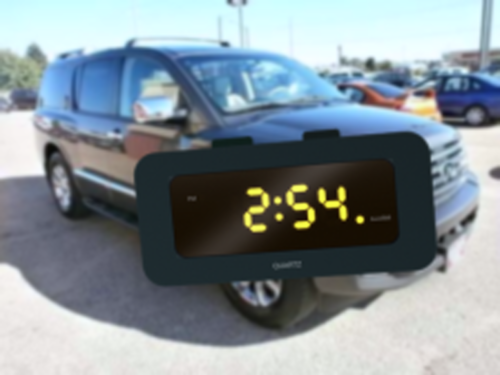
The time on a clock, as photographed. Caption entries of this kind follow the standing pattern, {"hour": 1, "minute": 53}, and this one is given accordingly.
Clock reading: {"hour": 2, "minute": 54}
